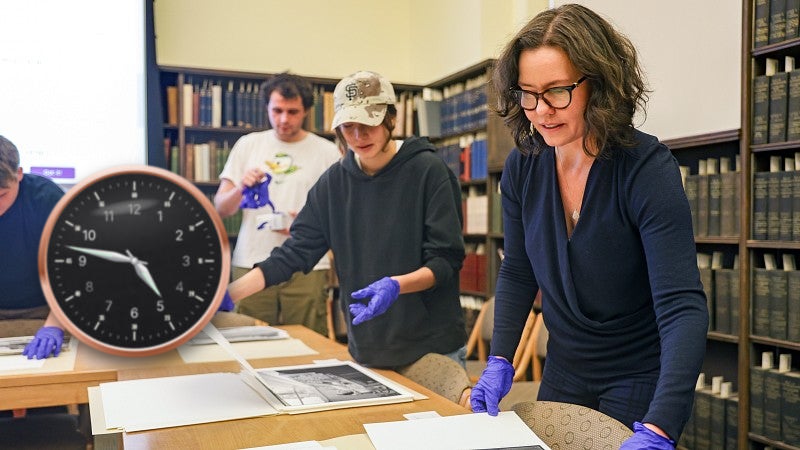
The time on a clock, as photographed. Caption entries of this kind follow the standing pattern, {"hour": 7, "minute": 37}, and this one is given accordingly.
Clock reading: {"hour": 4, "minute": 47}
